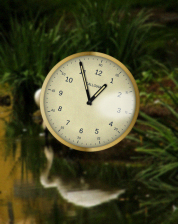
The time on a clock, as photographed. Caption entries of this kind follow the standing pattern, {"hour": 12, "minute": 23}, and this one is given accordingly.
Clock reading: {"hour": 12, "minute": 55}
